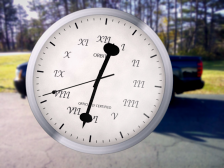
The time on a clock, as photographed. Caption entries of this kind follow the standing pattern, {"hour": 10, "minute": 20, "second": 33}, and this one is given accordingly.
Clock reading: {"hour": 12, "minute": 31, "second": 41}
